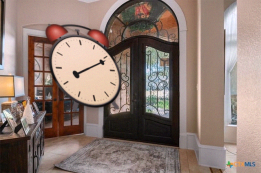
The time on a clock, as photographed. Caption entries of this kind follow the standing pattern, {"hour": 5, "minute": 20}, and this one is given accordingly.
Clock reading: {"hour": 8, "minute": 11}
